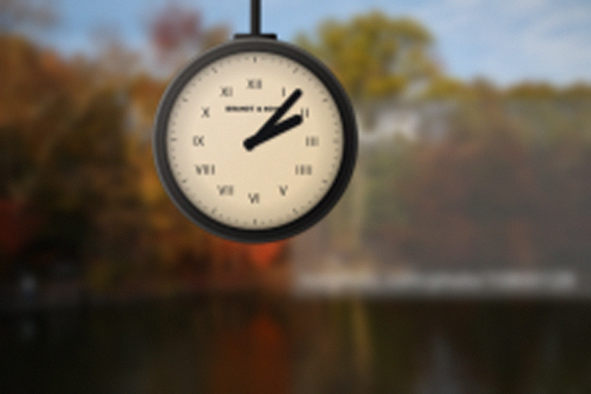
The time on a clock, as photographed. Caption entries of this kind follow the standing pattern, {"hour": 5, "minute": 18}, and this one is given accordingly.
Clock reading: {"hour": 2, "minute": 7}
